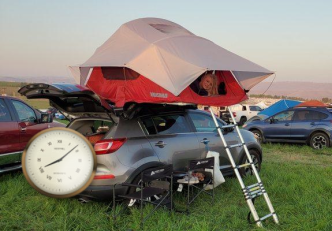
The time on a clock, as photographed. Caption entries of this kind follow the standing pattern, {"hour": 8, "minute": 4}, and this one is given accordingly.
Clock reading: {"hour": 8, "minute": 8}
